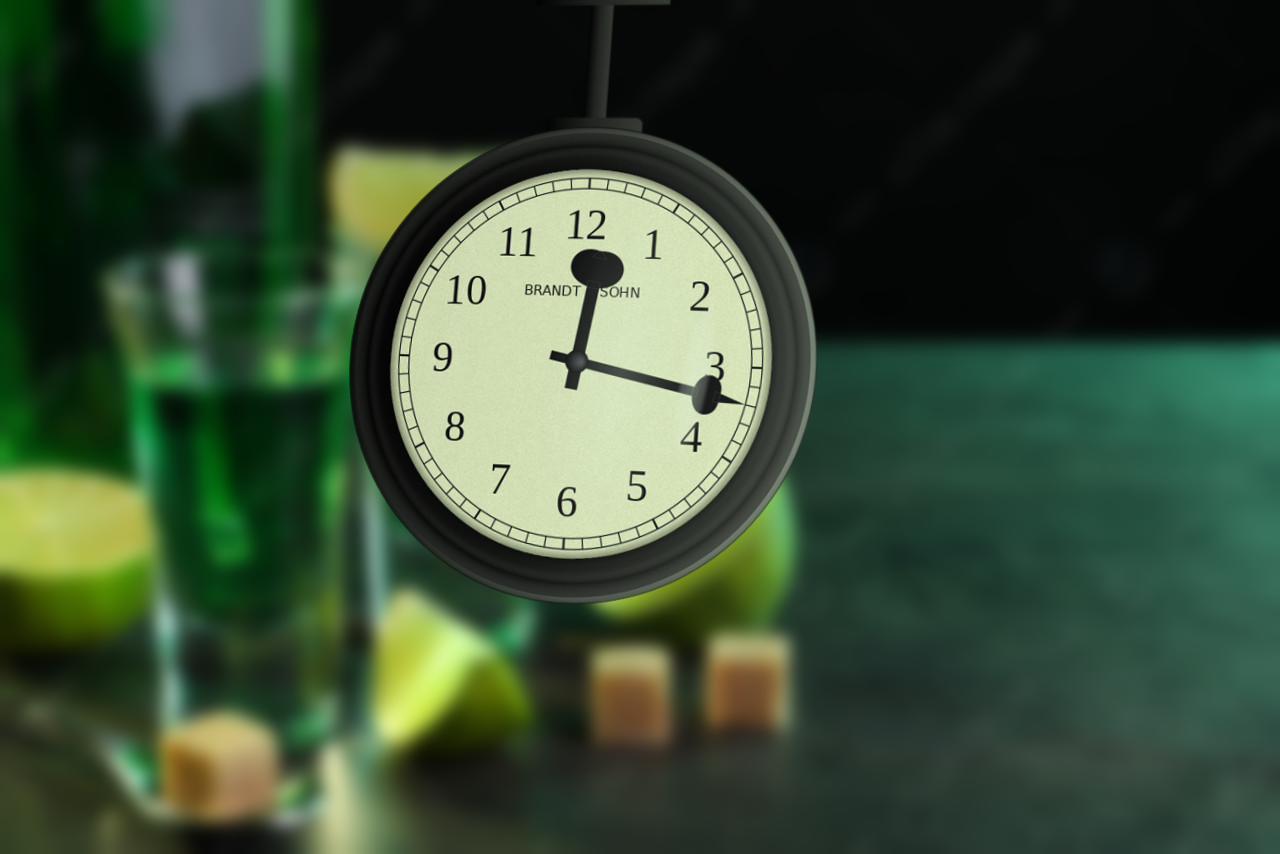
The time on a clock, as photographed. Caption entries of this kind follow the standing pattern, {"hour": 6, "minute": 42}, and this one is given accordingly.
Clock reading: {"hour": 12, "minute": 17}
